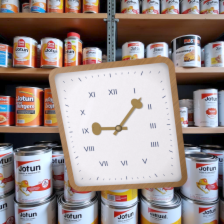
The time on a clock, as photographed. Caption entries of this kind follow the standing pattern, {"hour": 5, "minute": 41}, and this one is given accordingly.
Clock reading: {"hour": 9, "minute": 7}
